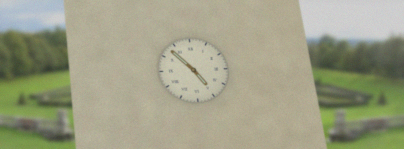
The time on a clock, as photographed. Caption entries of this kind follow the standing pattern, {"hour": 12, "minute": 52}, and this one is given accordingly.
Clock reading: {"hour": 4, "minute": 53}
